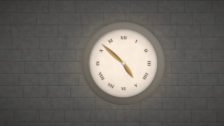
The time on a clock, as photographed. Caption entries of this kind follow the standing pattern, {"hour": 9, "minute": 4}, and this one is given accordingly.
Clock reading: {"hour": 4, "minute": 52}
